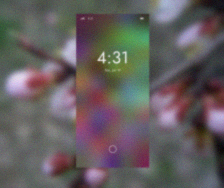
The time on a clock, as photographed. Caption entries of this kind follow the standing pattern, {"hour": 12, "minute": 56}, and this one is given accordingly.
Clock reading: {"hour": 4, "minute": 31}
